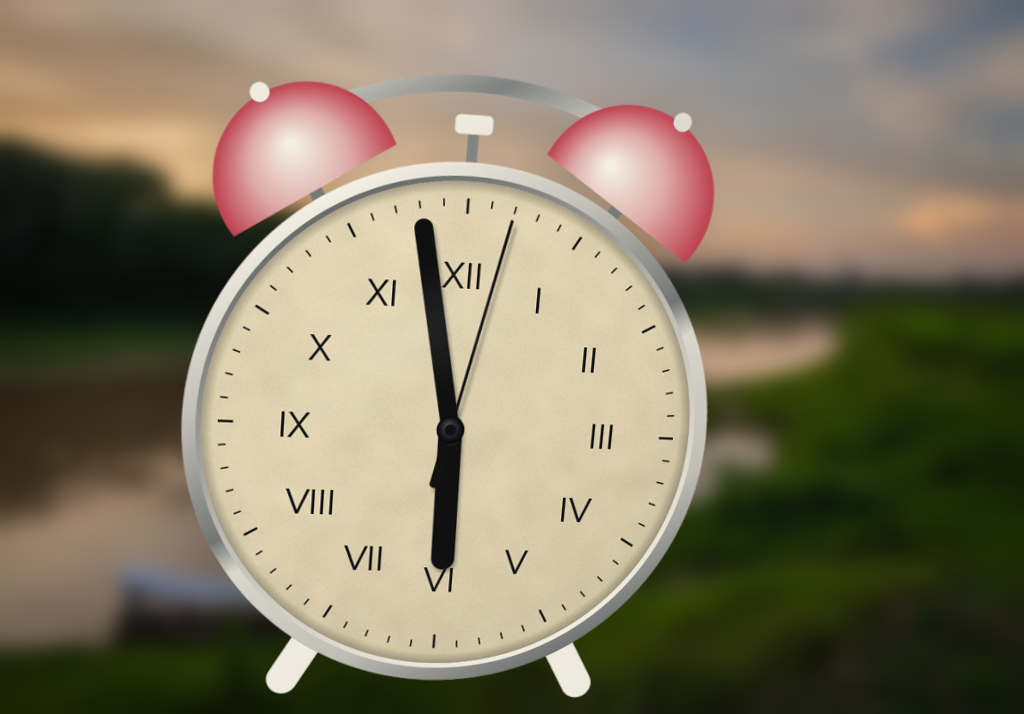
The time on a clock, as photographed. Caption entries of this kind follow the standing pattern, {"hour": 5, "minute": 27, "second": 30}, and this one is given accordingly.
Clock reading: {"hour": 5, "minute": 58, "second": 2}
